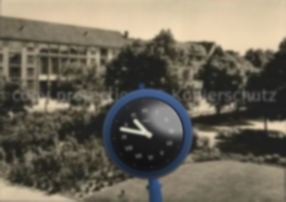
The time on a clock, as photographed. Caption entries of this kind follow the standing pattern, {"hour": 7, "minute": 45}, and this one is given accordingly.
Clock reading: {"hour": 10, "minute": 48}
